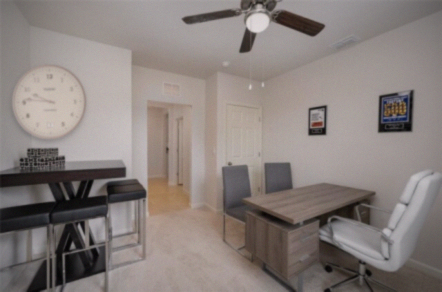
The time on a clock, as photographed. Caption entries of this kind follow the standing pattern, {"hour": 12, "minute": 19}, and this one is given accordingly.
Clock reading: {"hour": 9, "minute": 46}
